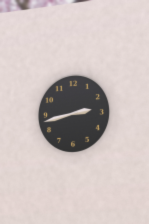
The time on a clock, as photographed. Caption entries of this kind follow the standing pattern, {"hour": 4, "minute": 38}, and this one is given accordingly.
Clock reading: {"hour": 2, "minute": 43}
